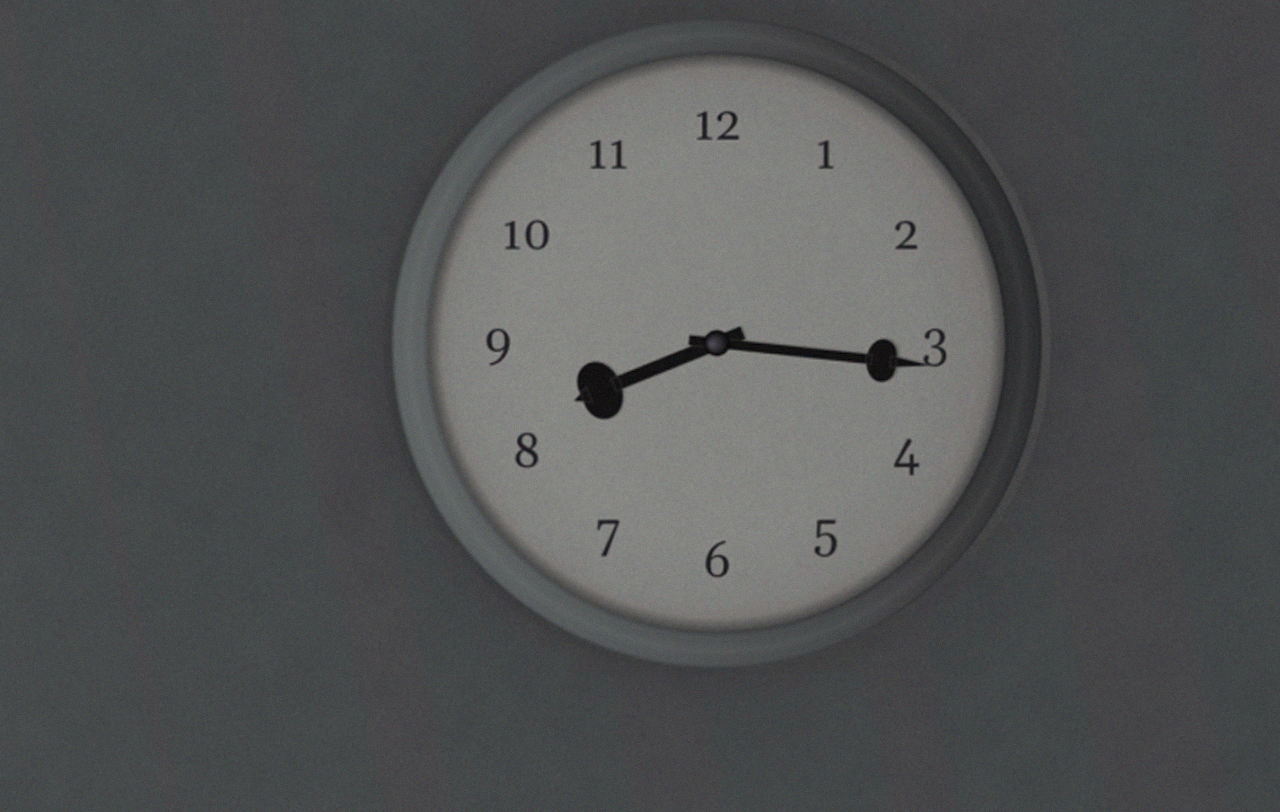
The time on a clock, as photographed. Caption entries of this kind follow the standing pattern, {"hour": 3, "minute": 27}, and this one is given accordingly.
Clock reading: {"hour": 8, "minute": 16}
